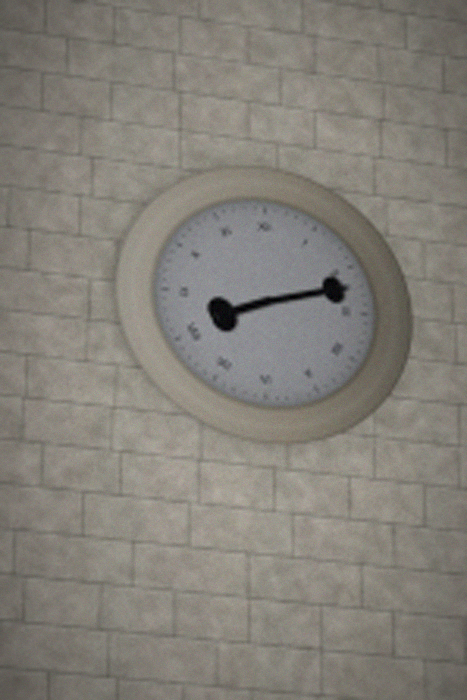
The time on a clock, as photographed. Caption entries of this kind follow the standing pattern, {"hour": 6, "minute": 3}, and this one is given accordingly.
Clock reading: {"hour": 8, "minute": 12}
